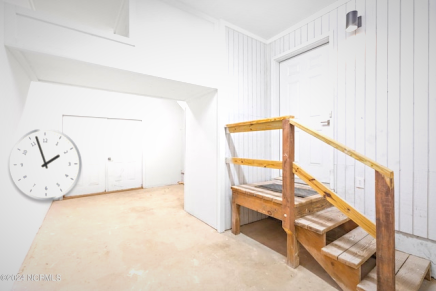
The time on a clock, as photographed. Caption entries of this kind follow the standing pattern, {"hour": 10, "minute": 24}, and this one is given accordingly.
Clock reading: {"hour": 1, "minute": 57}
